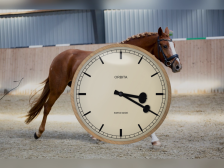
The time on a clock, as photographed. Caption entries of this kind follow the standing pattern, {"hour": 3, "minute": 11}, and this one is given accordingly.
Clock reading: {"hour": 3, "minute": 20}
